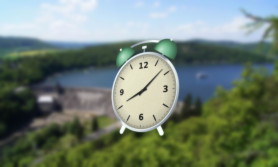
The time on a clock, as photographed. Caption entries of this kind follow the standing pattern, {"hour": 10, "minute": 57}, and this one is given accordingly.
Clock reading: {"hour": 8, "minute": 8}
